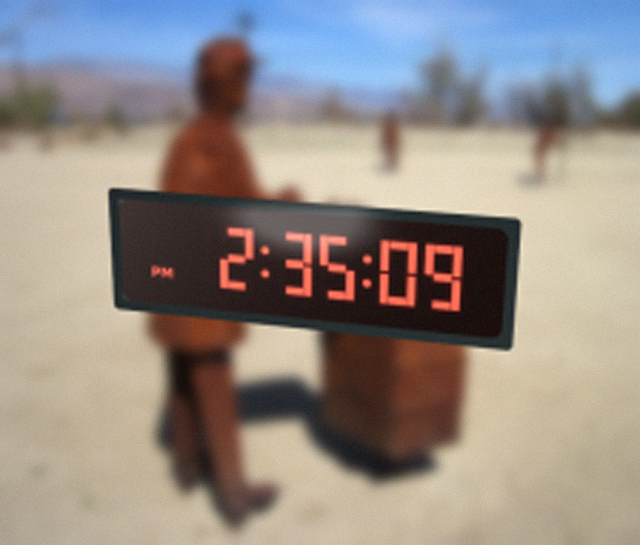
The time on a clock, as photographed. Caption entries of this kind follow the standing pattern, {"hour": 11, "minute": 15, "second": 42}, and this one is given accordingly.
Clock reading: {"hour": 2, "minute": 35, "second": 9}
